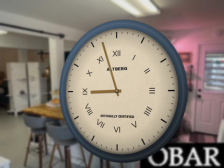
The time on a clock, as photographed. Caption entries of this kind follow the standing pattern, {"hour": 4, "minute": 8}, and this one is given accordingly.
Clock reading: {"hour": 8, "minute": 57}
